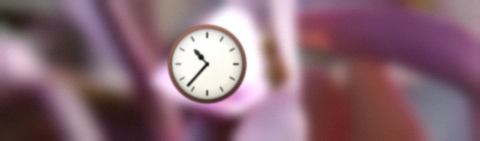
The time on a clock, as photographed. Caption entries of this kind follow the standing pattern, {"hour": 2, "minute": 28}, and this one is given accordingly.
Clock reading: {"hour": 10, "minute": 37}
